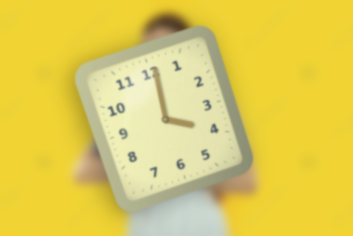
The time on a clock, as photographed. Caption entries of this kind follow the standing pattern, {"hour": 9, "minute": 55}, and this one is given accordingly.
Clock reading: {"hour": 4, "minute": 1}
